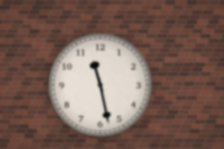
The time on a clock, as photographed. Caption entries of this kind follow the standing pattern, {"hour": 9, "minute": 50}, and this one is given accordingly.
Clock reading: {"hour": 11, "minute": 28}
